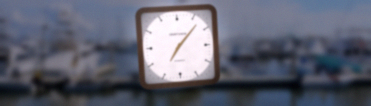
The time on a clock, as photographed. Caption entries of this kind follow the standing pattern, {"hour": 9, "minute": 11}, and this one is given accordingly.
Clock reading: {"hour": 7, "minute": 7}
